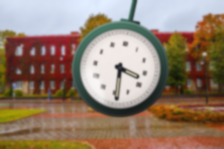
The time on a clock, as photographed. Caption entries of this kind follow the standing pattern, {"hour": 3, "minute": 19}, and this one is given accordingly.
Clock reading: {"hour": 3, "minute": 29}
